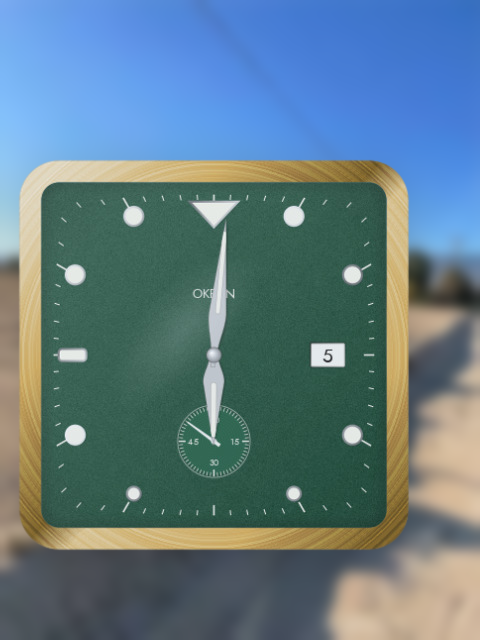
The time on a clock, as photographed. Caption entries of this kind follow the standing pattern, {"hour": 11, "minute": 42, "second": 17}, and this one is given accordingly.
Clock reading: {"hour": 6, "minute": 0, "second": 51}
